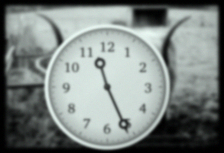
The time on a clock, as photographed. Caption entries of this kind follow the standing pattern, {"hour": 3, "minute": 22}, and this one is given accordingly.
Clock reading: {"hour": 11, "minute": 26}
